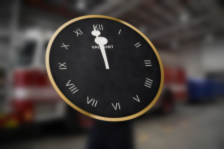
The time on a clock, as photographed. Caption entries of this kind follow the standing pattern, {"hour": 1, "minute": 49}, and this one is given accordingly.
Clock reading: {"hour": 11, "minute": 59}
